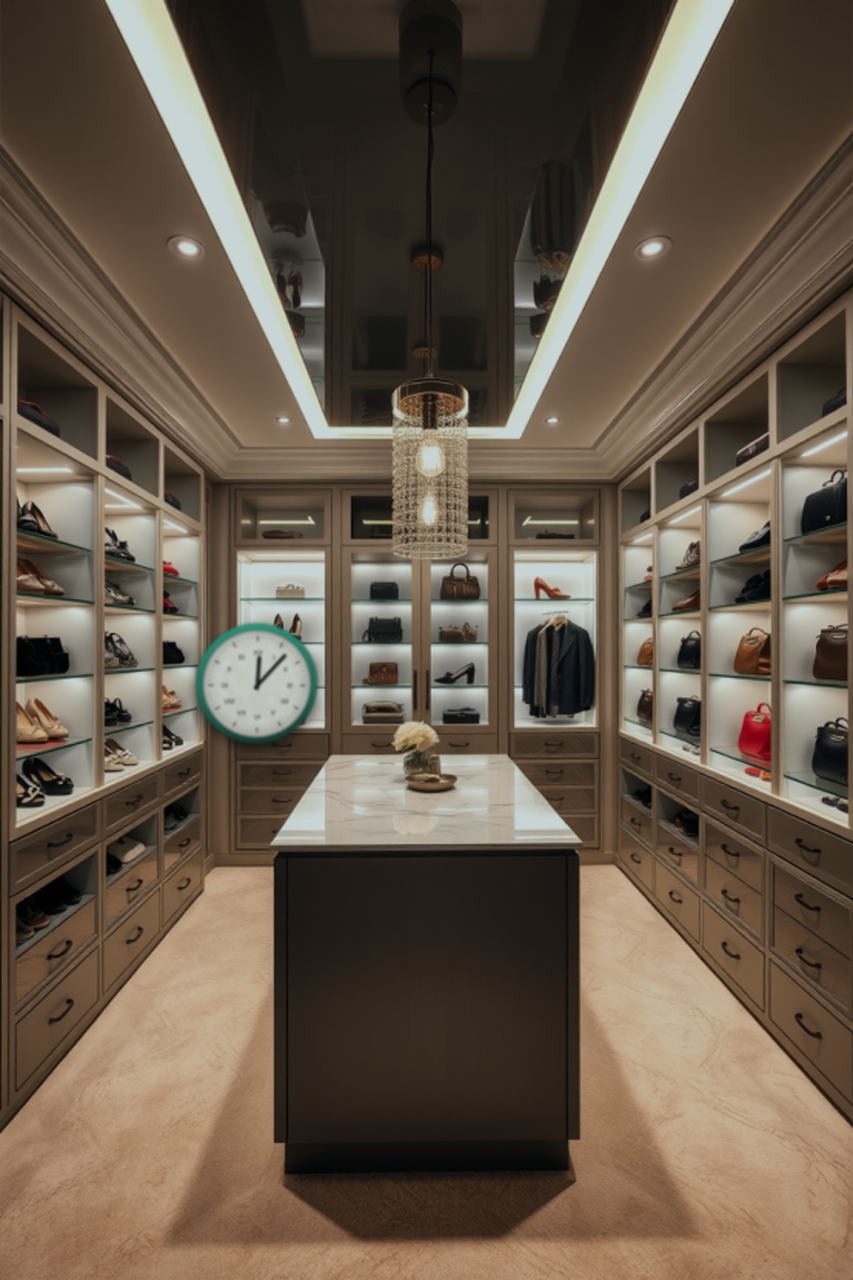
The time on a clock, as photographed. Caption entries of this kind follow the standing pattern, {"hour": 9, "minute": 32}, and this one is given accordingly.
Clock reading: {"hour": 12, "minute": 7}
